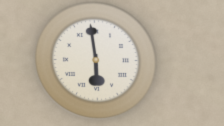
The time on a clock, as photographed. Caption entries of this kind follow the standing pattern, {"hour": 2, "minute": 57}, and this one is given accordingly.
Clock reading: {"hour": 5, "minute": 59}
